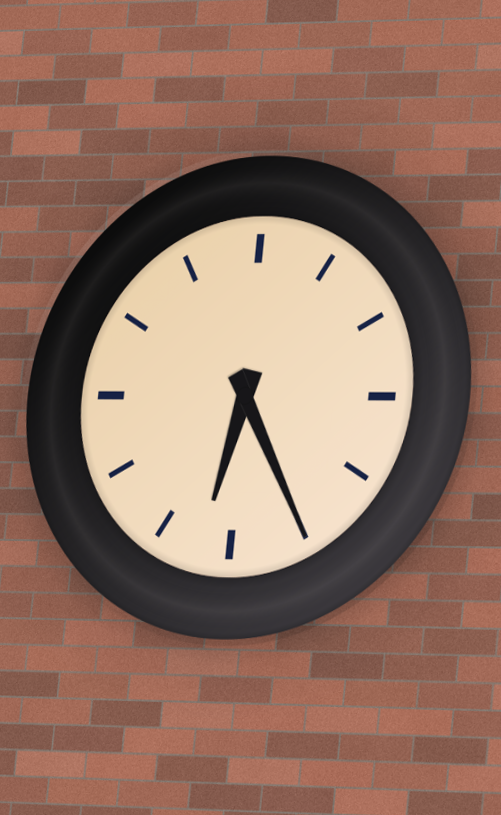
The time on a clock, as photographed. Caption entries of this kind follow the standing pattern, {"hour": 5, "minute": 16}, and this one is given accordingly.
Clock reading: {"hour": 6, "minute": 25}
